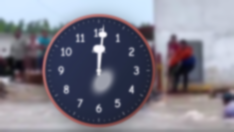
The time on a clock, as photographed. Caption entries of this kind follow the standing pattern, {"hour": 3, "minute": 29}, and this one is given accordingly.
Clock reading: {"hour": 12, "minute": 1}
